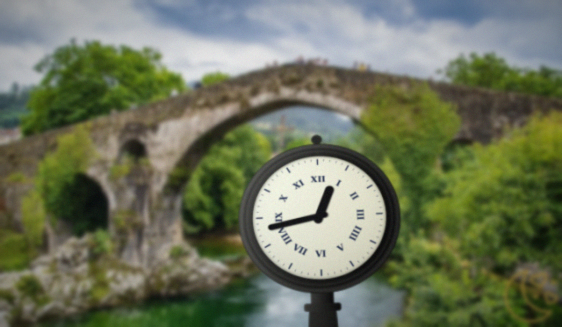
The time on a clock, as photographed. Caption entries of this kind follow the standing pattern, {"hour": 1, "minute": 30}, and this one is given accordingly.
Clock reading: {"hour": 12, "minute": 43}
